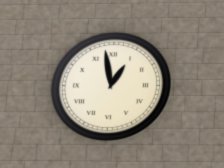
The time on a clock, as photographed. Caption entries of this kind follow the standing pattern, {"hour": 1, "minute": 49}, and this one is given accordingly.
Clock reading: {"hour": 12, "minute": 58}
